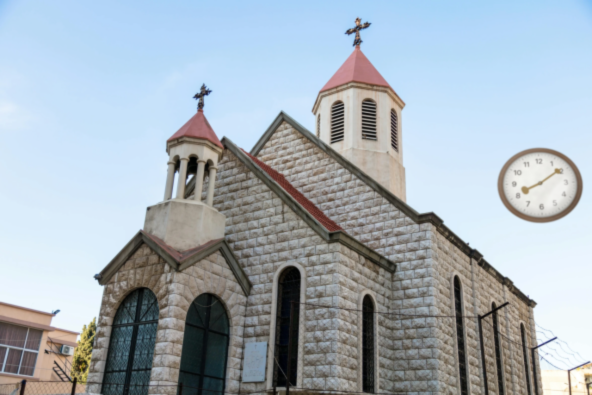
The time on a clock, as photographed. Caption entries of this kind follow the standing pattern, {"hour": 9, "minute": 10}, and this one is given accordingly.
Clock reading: {"hour": 8, "minute": 9}
